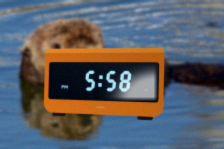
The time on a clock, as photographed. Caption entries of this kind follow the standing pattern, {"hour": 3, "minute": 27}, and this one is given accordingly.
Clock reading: {"hour": 5, "minute": 58}
